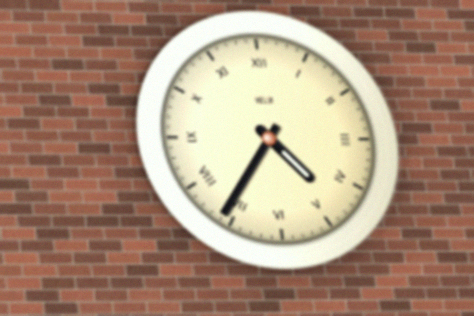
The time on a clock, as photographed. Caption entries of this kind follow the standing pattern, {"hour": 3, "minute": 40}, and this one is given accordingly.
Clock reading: {"hour": 4, "minute": 36}
